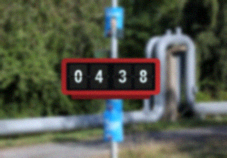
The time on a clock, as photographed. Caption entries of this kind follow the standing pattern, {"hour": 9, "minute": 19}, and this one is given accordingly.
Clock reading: {"hour": 4, "minute": 38}
